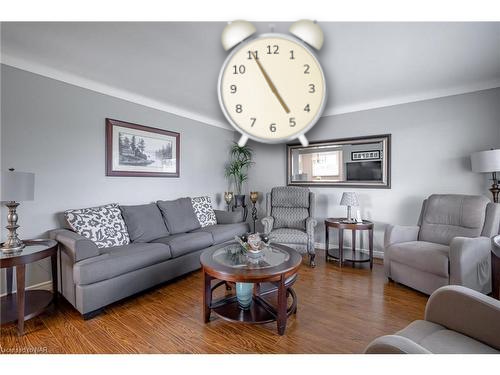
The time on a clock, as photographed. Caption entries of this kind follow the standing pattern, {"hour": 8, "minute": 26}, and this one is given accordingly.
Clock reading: {"hour": 4, "minute": 55}
